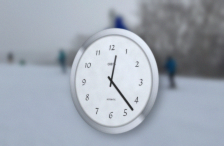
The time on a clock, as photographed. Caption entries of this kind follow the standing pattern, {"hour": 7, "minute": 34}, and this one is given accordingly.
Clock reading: {"hour": 12, "minute": 23}
